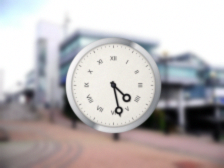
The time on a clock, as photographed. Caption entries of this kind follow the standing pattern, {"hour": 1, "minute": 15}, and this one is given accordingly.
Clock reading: {"hour": 4, "minute": 28}
